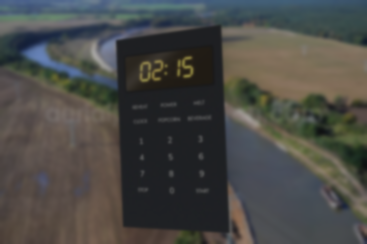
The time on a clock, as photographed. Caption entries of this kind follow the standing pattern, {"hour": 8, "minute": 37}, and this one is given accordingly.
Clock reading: {"hour": 2, "minute": 15}
